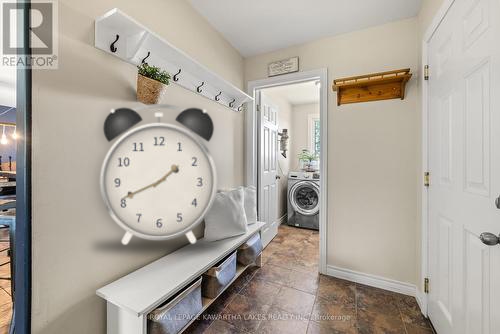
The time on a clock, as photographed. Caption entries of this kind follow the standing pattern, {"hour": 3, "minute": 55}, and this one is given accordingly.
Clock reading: {"hour": 1, "minute": 41}
